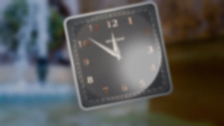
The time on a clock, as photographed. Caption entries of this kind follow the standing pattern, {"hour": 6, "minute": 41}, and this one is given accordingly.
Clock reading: {"hour": 11, "minute": 52}
